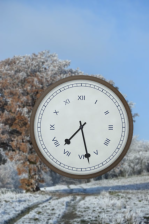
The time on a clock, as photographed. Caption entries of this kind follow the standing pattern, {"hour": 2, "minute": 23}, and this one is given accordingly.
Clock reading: {"hour": 7, "minute": 28}
